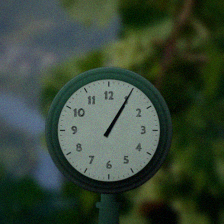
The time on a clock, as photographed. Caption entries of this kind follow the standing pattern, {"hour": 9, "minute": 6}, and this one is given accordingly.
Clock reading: {"hour": 1, "minute": 5}
